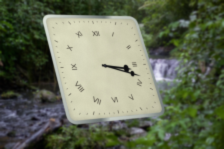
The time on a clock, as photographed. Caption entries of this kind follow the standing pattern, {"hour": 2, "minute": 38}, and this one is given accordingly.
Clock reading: {"hour": 3, "minute": 18}
